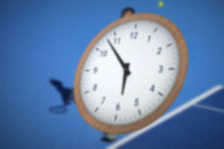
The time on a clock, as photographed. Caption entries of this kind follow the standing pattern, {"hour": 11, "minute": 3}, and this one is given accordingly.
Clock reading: {"hour": 5, "minute": 53}
